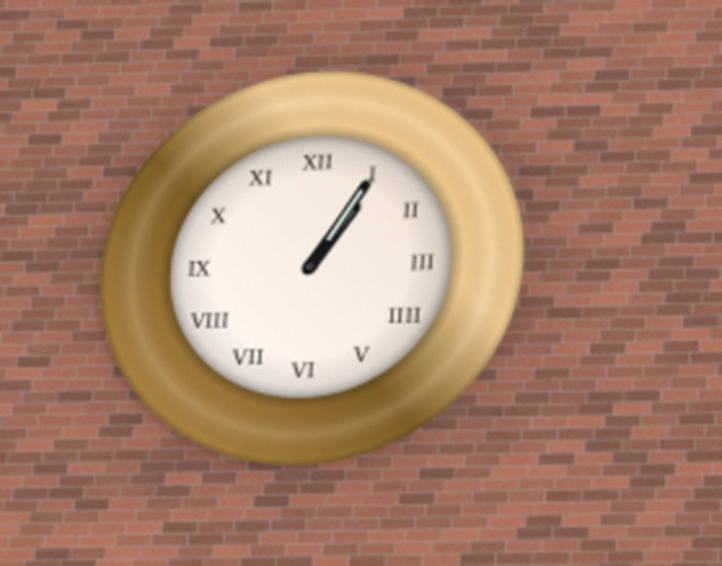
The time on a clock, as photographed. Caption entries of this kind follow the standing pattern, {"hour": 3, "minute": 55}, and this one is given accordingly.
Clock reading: {"hour": 1, "minute": 5}
